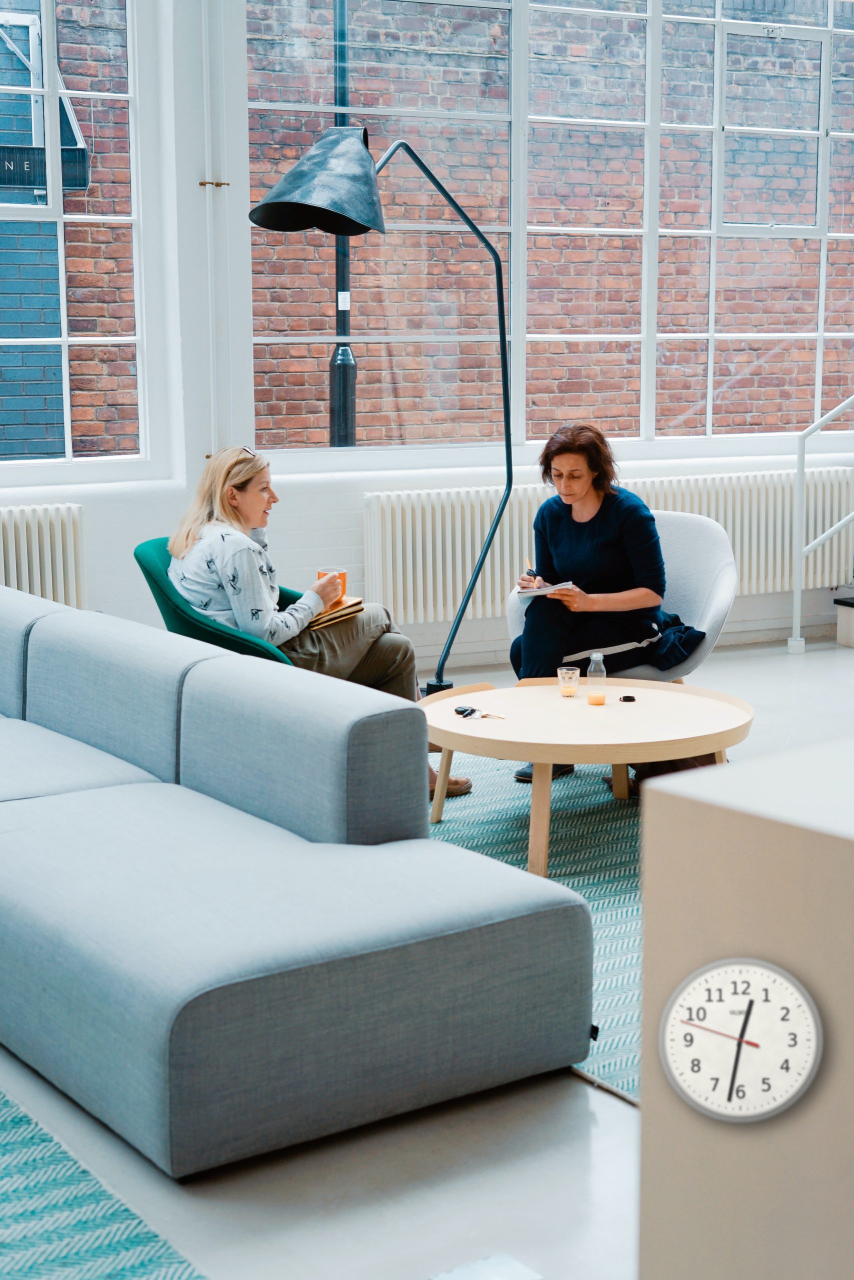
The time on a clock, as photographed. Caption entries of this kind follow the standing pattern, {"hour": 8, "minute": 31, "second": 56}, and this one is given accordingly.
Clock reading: {"hour": 12, "minute": 31, "second": 48}
